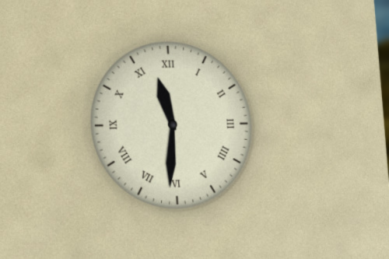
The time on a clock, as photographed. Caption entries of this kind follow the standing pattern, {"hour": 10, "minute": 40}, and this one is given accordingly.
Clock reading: {"hour": 11, "minute": 31}
